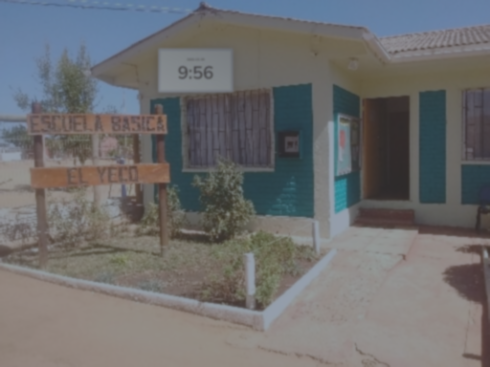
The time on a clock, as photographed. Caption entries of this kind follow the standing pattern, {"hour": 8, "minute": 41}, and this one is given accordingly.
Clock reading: {"hour": 9, "minute": 56}
